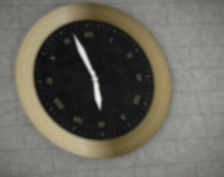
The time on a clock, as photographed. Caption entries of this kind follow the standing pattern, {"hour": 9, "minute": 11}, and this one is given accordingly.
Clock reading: {"hour": 5, "minute": 57}
